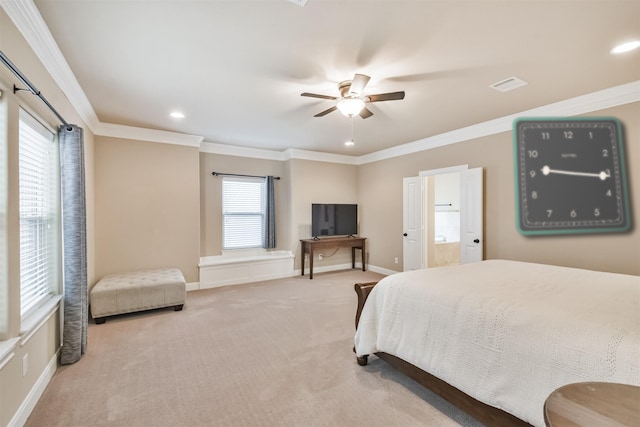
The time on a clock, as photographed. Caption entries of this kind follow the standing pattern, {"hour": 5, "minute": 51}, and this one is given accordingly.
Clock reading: {"hour": 9, "minute": 16}
